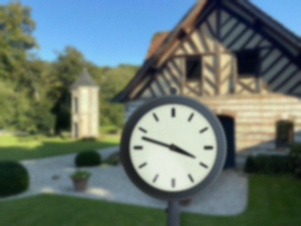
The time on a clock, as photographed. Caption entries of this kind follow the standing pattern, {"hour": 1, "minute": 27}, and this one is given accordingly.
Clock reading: {"hour": 3, "minute": 48}
